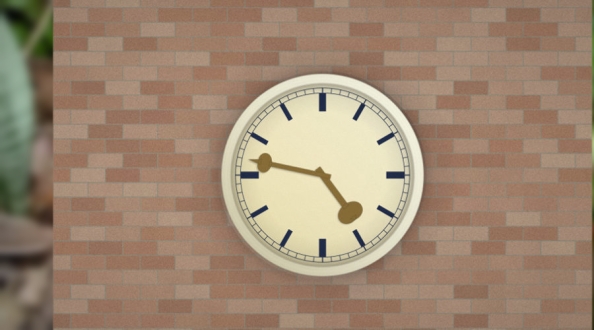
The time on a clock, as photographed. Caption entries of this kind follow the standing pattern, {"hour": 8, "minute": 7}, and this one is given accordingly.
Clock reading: {"hour": 4, "minute": 47}
